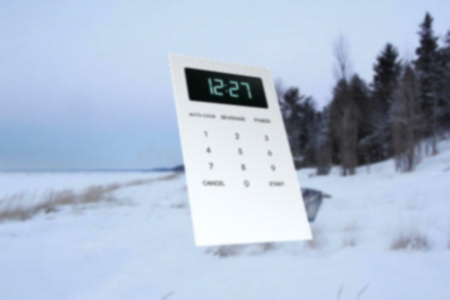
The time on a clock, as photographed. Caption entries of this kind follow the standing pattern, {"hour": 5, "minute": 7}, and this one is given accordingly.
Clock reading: {"hour": 12, "minute": 27}
